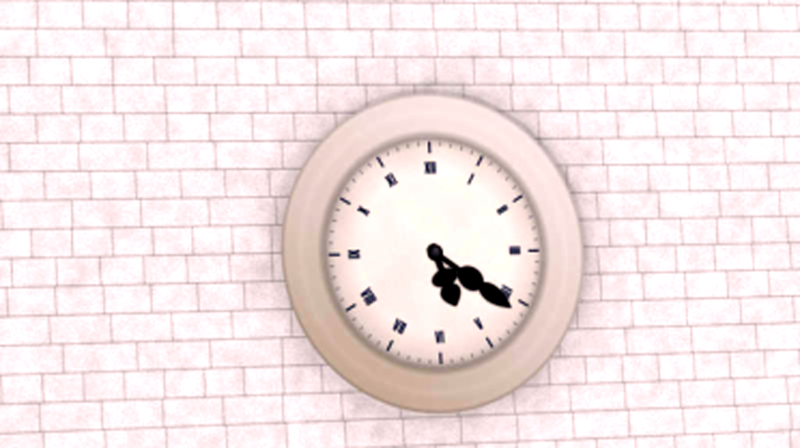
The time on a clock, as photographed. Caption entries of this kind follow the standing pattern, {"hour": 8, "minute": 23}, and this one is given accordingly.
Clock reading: {"hour": 5, "minute": 21}
